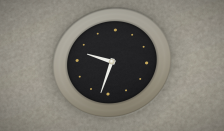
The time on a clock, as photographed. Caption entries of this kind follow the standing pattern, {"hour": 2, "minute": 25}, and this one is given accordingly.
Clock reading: {"hour": 9, "minute": 32}
